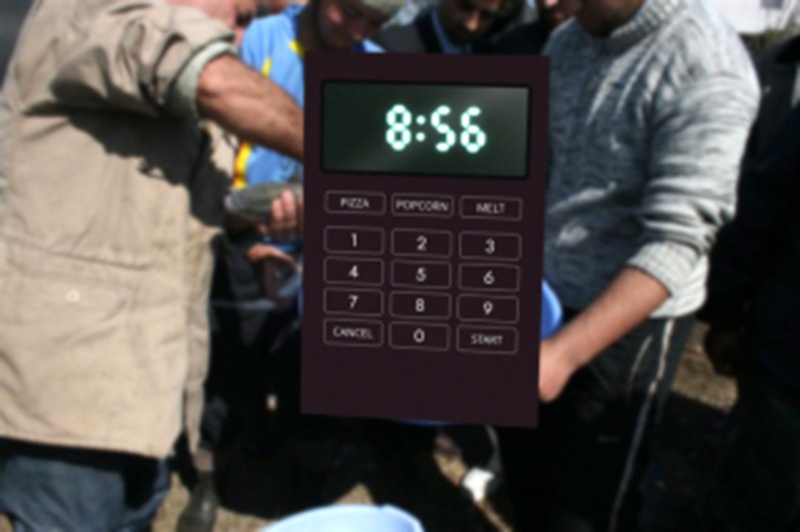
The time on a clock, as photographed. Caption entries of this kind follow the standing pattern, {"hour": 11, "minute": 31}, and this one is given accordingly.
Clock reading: {"hour": 8, "minute": 56}
